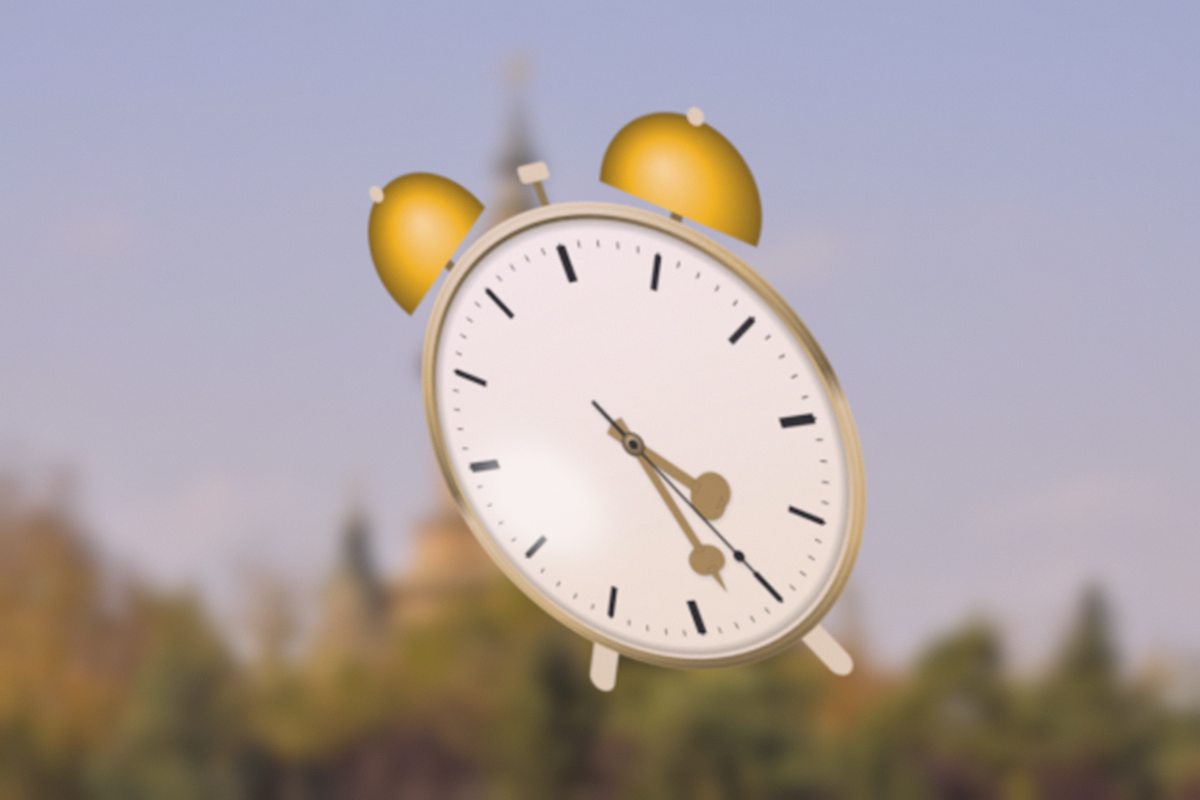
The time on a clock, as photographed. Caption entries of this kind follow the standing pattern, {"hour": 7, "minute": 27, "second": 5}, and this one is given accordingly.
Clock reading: {"hour": 4, "minute": 27, "second": 25}
